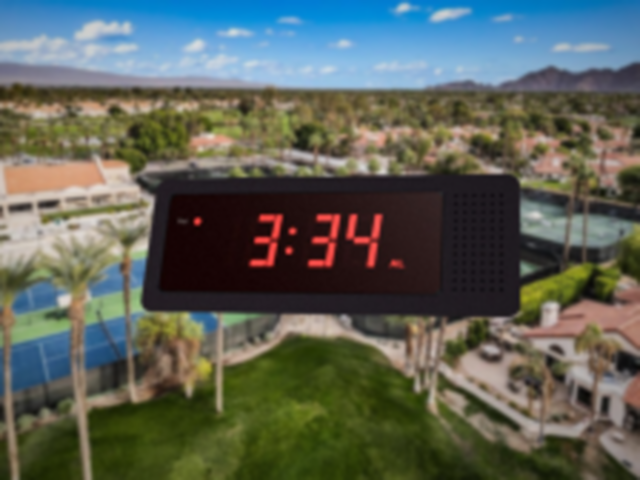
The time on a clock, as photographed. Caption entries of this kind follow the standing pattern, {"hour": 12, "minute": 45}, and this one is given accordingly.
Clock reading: {"hour": 3, "minute": 34}
